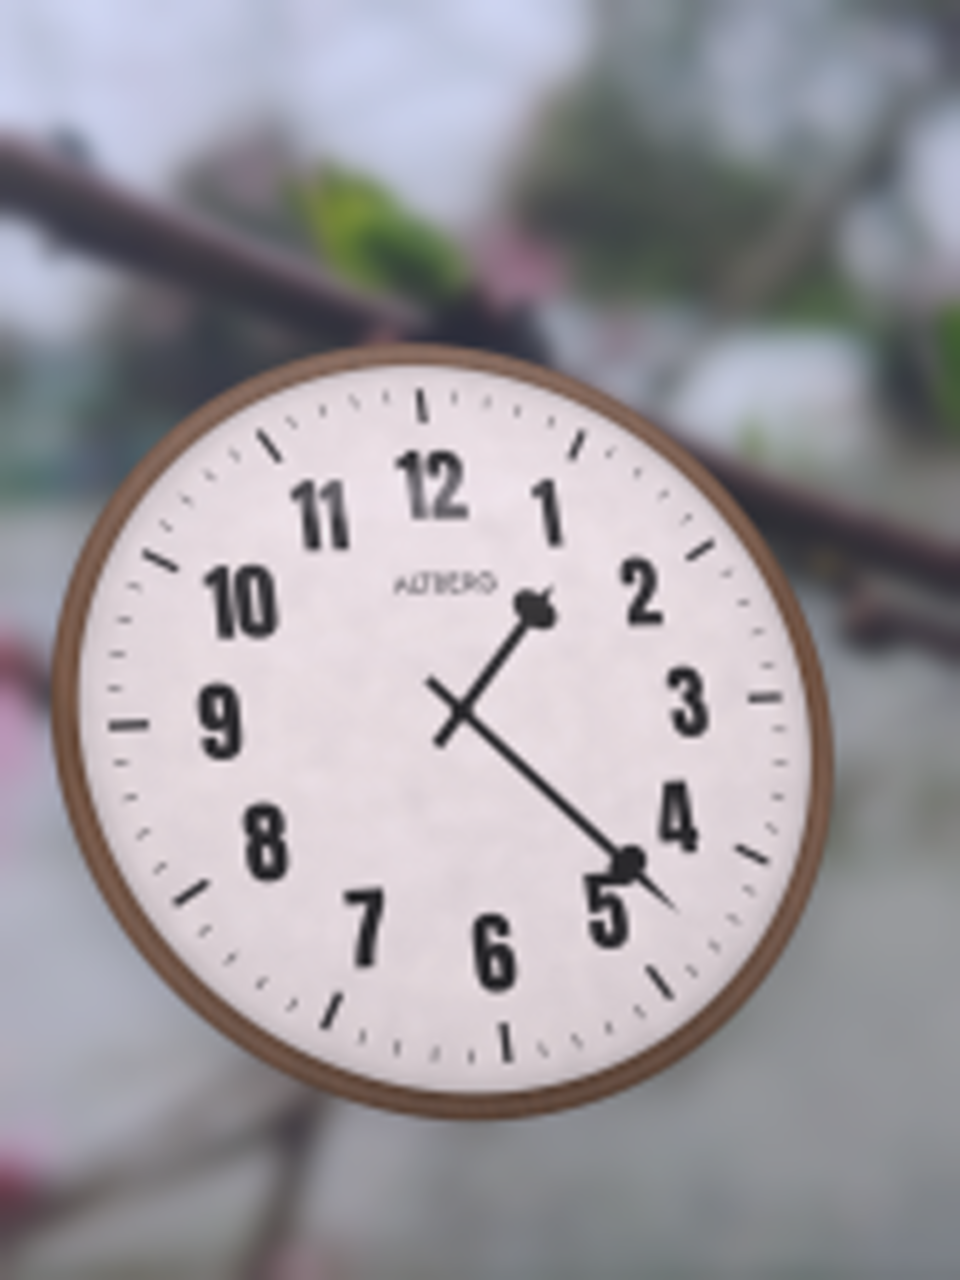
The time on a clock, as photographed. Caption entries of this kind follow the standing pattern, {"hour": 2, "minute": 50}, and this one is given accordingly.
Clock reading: {"hour": 1, "minute": 23}
